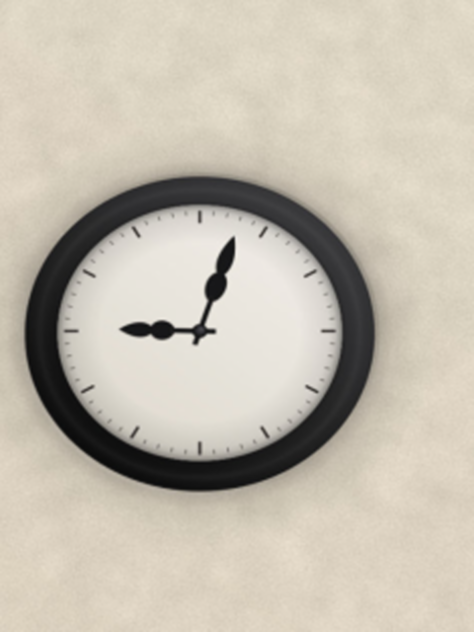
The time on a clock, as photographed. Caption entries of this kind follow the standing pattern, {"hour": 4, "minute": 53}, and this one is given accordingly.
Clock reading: {"hour": 9, "minute": 3}
